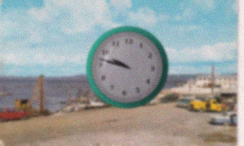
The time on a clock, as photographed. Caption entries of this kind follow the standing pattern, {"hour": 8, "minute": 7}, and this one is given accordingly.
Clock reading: {"hour": 9, "minute": 47}
